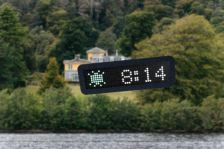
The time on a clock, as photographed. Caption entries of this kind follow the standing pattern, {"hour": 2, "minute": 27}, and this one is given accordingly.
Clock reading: {"hour": 8, "minute": 14}
